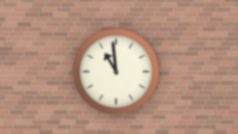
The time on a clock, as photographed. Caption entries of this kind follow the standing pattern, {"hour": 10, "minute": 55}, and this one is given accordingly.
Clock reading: {"hour": 10, "minute": 59}
